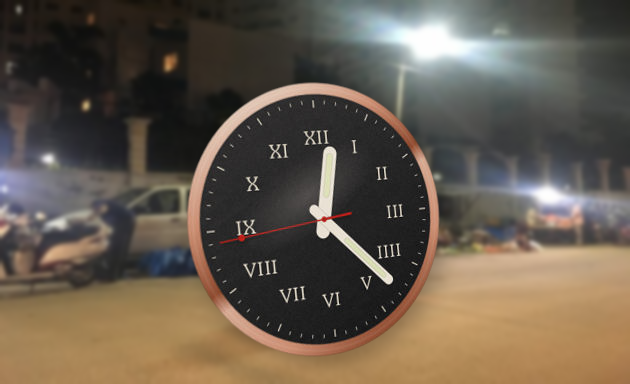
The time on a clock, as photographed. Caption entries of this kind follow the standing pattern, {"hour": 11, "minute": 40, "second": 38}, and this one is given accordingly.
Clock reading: {"hour": 12, "minute": 22, "second": 44}
